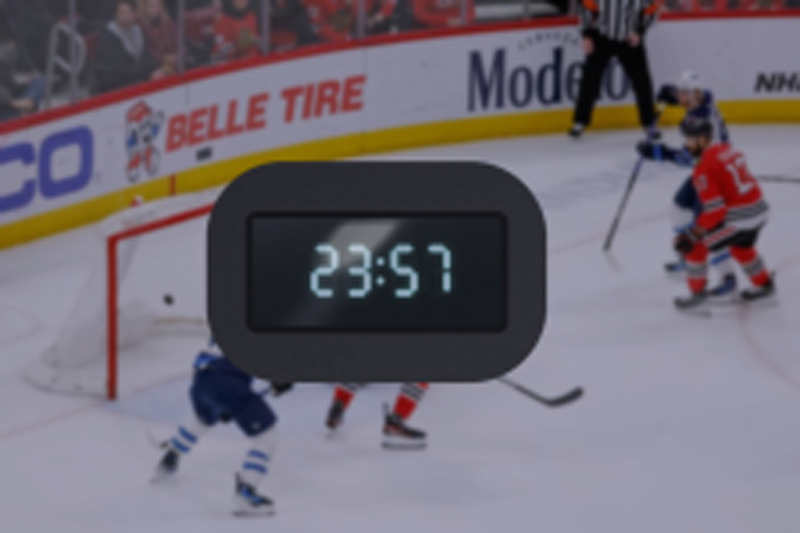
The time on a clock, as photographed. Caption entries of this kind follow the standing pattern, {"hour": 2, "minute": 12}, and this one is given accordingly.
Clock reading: {"hour": 23, "minute": 57}
